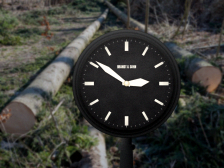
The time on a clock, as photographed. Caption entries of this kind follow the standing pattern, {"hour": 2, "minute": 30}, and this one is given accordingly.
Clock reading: {"hour": 2, "minute": 51}
